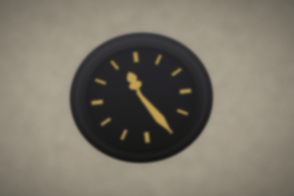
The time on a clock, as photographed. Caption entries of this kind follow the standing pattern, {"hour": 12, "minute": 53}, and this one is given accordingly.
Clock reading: {"hour": 11, "minute": 25}
